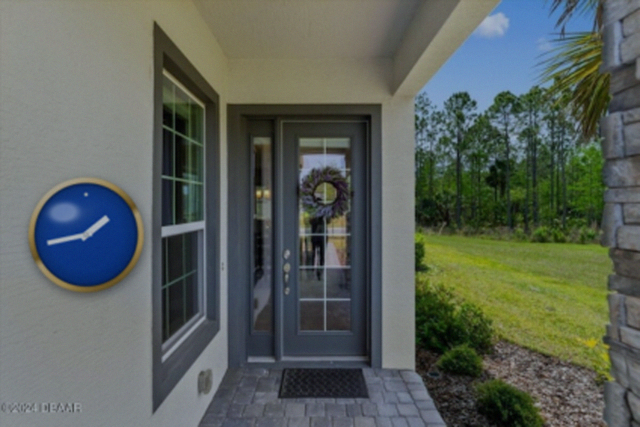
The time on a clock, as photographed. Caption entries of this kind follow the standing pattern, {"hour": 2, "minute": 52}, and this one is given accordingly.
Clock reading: {"hour": 1, "minute": 43}
